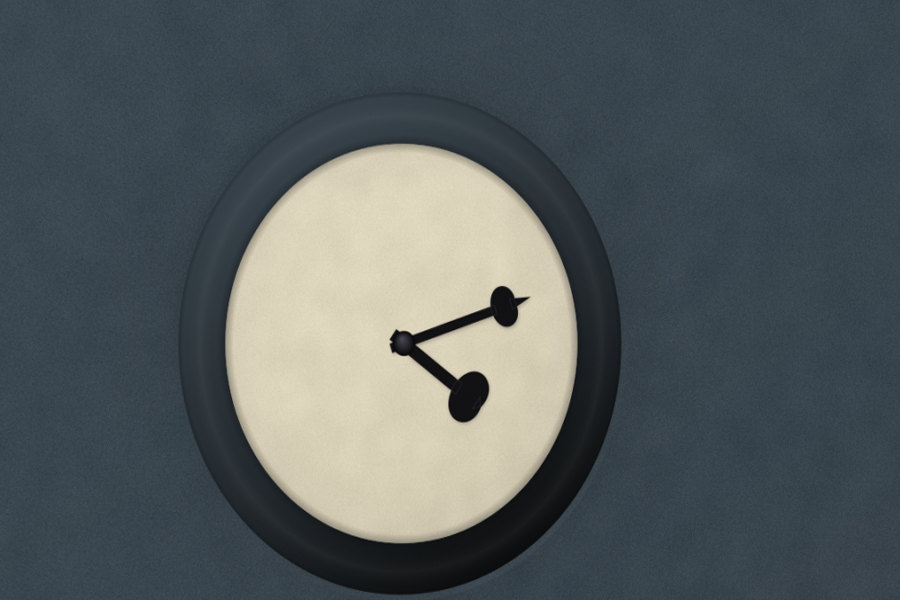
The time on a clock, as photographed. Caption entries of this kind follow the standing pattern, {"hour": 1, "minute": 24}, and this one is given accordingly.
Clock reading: {"hour": 4, "minute": 12}
